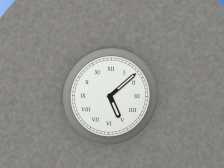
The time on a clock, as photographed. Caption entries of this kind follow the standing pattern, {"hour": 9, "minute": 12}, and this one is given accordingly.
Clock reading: {"hour": 5, "minute": 8}
